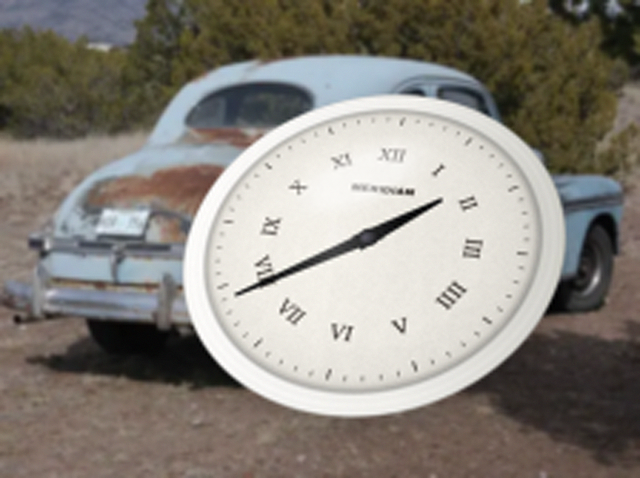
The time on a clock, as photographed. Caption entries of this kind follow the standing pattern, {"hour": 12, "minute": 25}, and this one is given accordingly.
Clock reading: {"hour": 1, "minute": 39}
